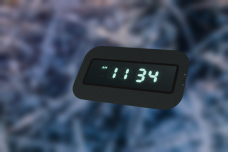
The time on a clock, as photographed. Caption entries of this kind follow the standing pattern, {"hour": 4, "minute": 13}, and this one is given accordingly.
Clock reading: {"hour": 11, "minute": 34}
